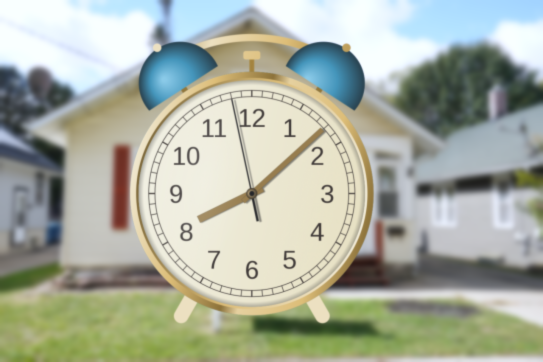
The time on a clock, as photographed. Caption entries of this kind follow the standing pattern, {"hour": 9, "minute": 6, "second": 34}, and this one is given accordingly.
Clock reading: {"hour": 8, "minute": 7, "second": 58}
